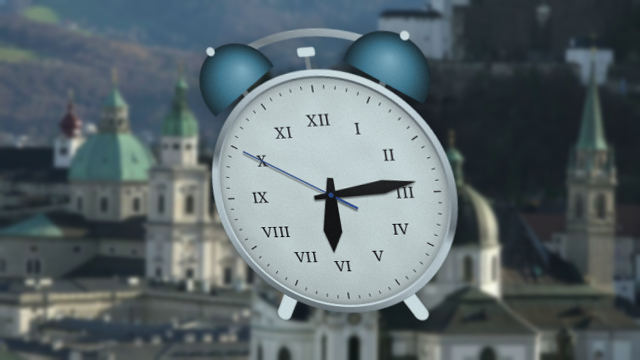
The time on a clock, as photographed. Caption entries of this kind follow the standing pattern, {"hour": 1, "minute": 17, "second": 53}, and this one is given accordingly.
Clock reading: {"hour": 6, "minute": 13, "second": 50}
